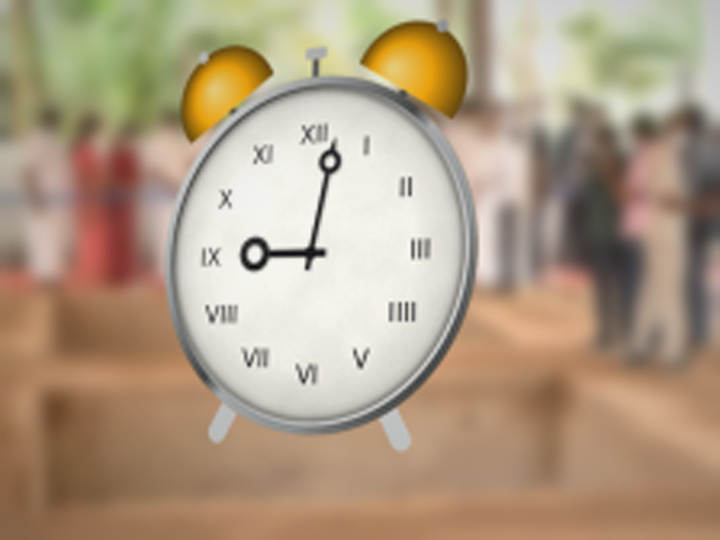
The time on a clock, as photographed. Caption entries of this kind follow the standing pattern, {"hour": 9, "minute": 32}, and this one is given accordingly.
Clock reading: {"hour": 9, "minute": 2}
